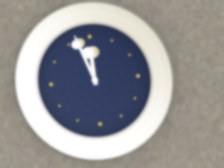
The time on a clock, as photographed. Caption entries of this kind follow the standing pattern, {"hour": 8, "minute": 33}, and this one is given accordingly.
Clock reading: {"hour": 11, "minute": 57}
